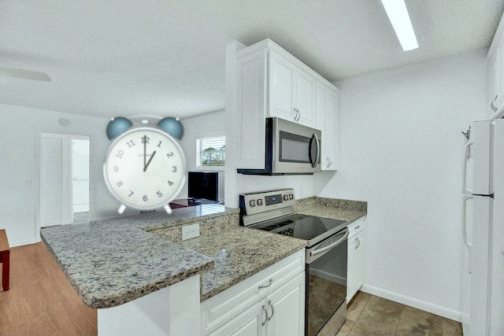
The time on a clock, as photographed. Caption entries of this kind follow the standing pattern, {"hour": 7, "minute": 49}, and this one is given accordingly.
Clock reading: {"hour": 1, "minute": 0}
